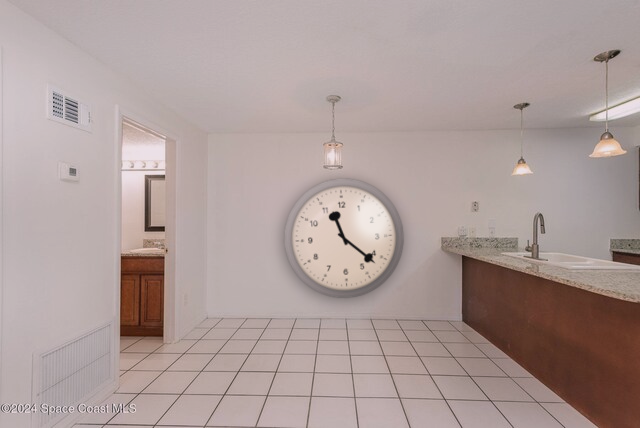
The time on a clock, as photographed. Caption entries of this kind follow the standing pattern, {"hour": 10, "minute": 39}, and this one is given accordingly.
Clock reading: {"hour": 11, "minute": 22}
